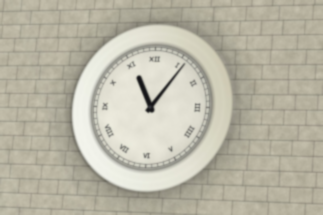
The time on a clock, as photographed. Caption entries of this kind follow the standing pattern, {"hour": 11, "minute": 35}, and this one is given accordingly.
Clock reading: {"hour": 11, "minute": 6}
